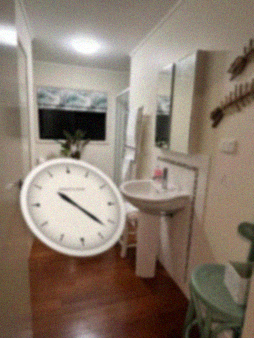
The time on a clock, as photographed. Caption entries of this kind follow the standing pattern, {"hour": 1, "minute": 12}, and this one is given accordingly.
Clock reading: {"hour": 10, "minute": 22}
